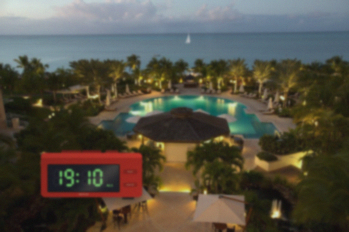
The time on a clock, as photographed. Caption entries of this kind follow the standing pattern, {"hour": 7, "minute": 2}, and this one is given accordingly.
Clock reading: {"hour": 19, "minute": 10}
